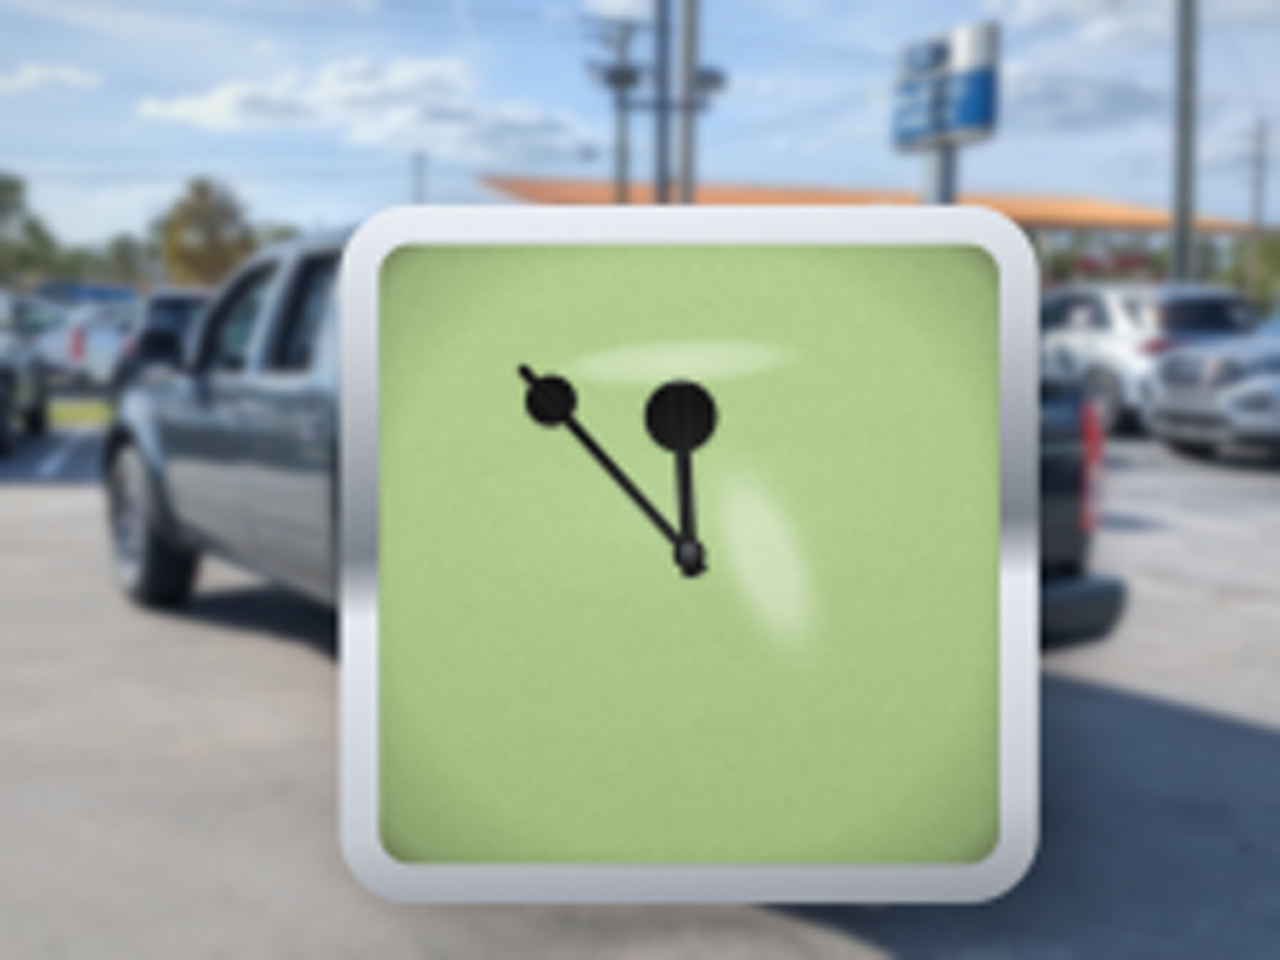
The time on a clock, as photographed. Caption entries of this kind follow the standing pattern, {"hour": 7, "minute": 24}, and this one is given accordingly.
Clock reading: {"hour": 11, "minute": 53}
